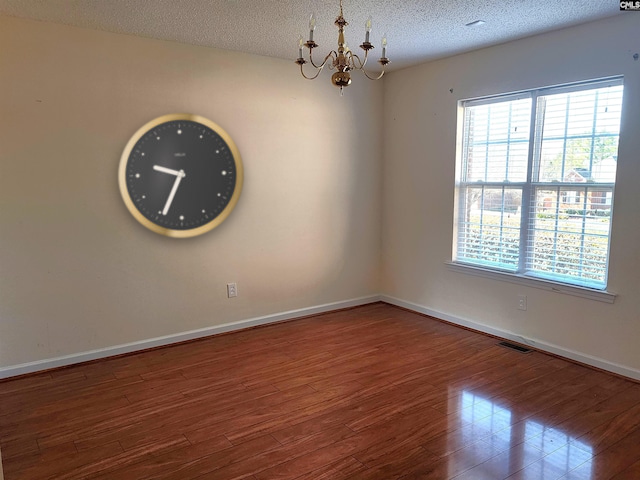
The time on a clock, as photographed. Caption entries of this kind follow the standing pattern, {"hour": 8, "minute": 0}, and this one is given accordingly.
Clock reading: {"hour": 9, "minute": 34}
